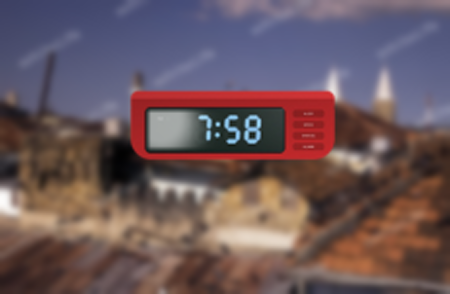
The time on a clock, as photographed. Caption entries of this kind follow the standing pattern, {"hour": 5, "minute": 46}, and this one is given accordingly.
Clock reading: {"hour": 7, "minute": 58}
